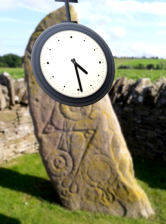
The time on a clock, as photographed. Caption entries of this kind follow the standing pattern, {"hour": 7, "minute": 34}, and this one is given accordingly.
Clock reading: {"hour": 4, "minute": 29}
